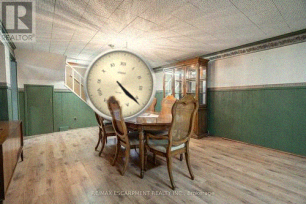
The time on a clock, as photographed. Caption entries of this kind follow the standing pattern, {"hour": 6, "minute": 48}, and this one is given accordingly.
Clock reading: {"hour": 4, "minute": 21}
